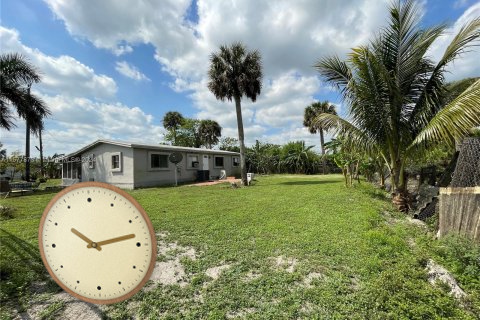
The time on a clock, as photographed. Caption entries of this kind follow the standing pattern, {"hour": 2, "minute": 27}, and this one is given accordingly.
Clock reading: {"hour": 10, "minute": 13}
